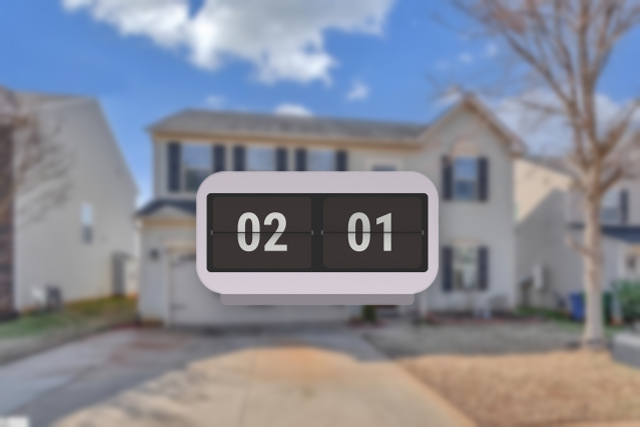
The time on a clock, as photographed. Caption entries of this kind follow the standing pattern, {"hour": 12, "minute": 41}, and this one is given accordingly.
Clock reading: {"hour": 2, "minute": 1}
